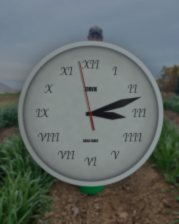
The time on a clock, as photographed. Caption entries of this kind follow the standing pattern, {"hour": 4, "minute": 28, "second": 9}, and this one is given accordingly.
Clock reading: {"hour": 3, "minute": 11, "second": 58}
